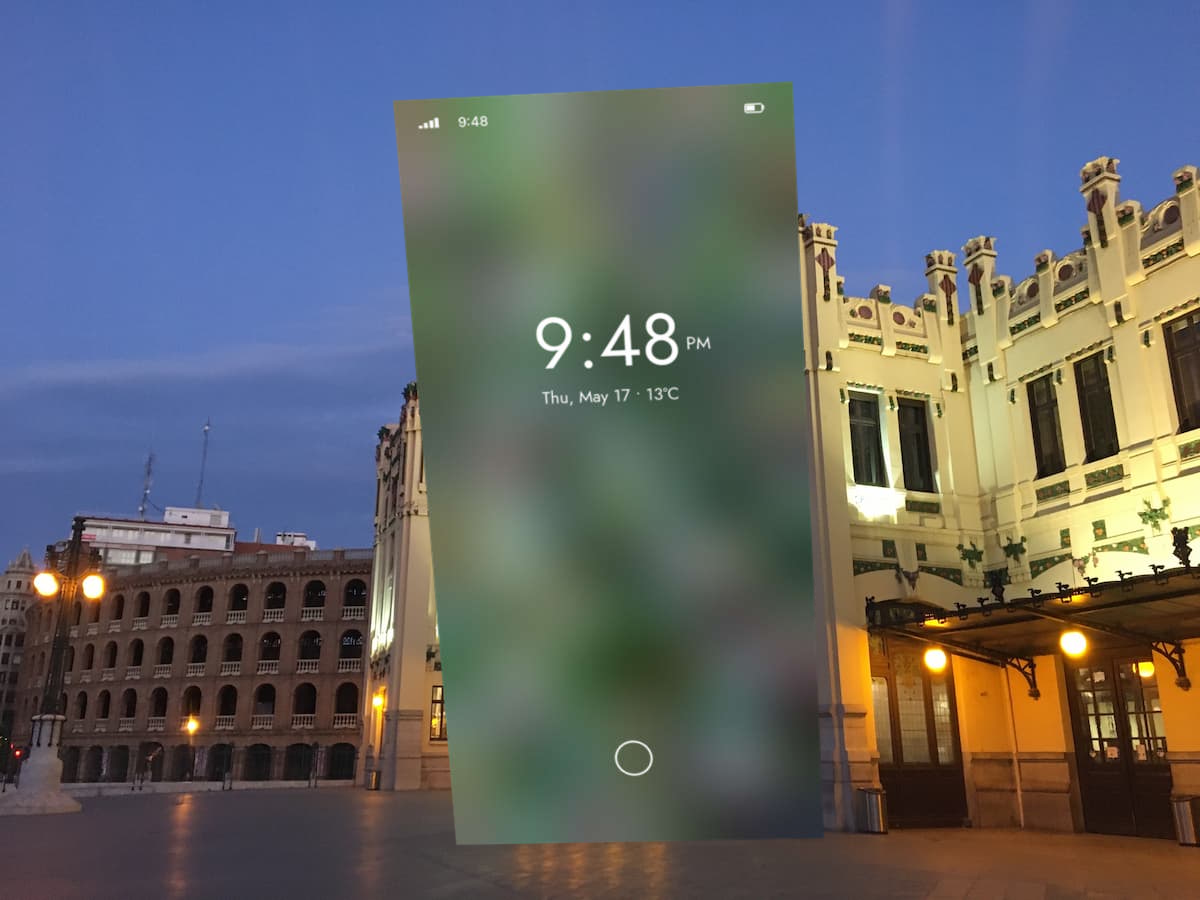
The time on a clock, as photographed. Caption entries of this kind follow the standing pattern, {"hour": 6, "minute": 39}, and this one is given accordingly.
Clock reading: {"hour": 9, "minute": 48}
